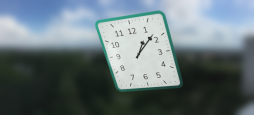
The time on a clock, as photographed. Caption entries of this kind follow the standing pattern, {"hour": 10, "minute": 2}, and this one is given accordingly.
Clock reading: {"hour": 1, "minute": 8}
